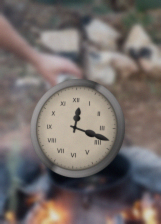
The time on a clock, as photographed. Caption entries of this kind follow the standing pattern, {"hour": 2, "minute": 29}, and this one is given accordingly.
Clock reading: {"hour": 12, "minute": 18}
